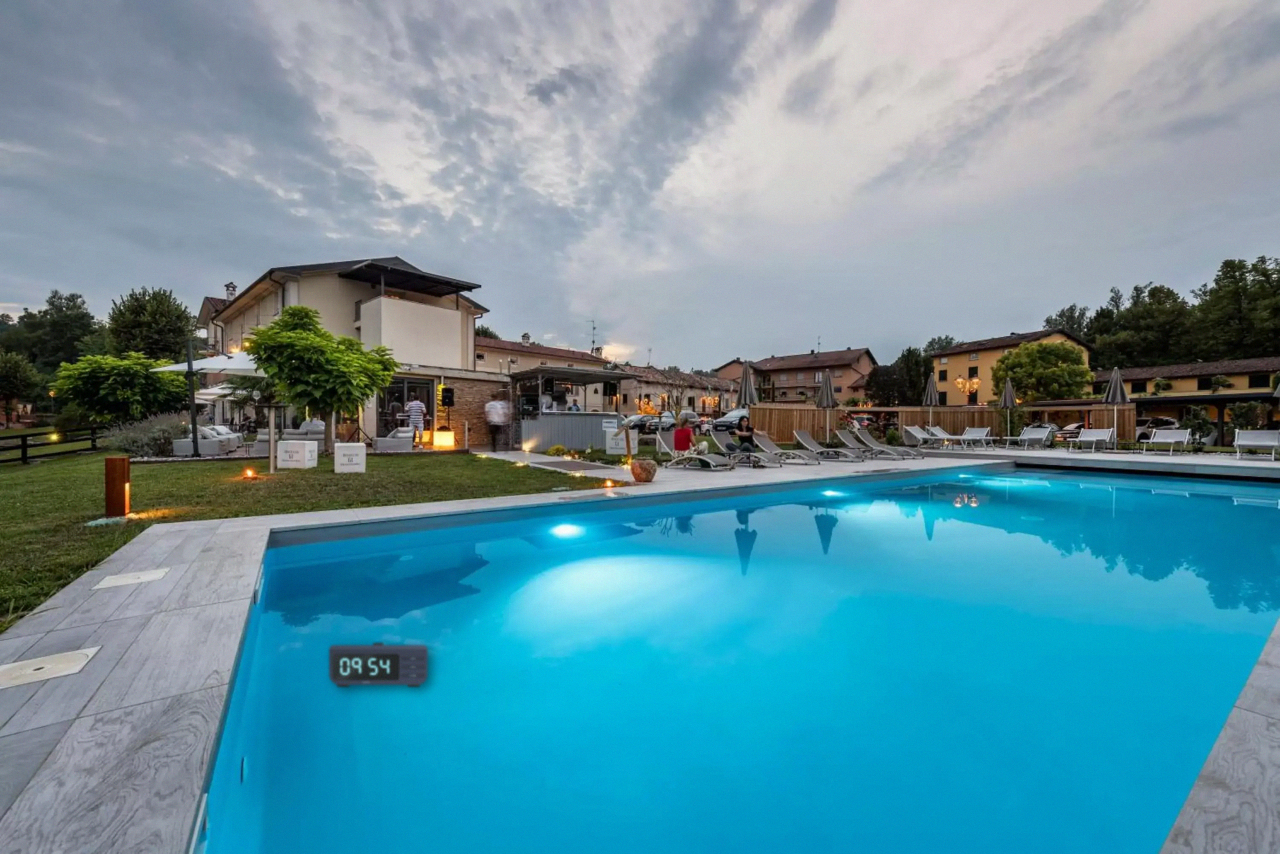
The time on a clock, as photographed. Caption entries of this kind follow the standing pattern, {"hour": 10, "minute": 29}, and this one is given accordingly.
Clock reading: {"hour": 9, "minute": 54}
